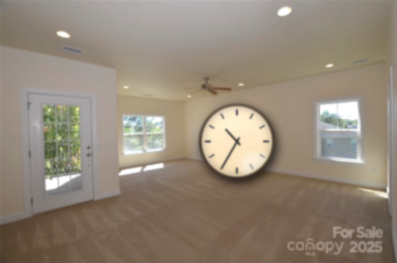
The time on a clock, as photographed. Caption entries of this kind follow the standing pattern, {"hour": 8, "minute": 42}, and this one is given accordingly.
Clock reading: {"hour": 10, "minute": 35}
